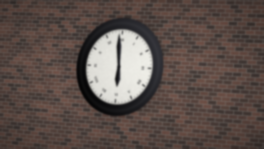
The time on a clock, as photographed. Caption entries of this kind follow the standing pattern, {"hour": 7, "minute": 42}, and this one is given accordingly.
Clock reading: {"hour": 5, "minute": 59}
